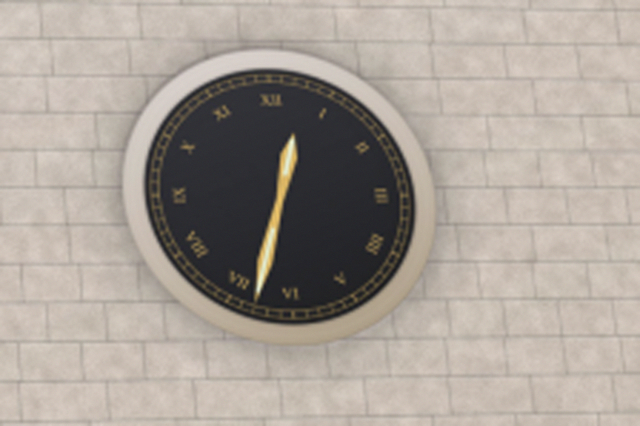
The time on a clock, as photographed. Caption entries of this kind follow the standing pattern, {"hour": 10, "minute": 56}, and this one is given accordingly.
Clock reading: {"hour": 12, "minute": 33}
